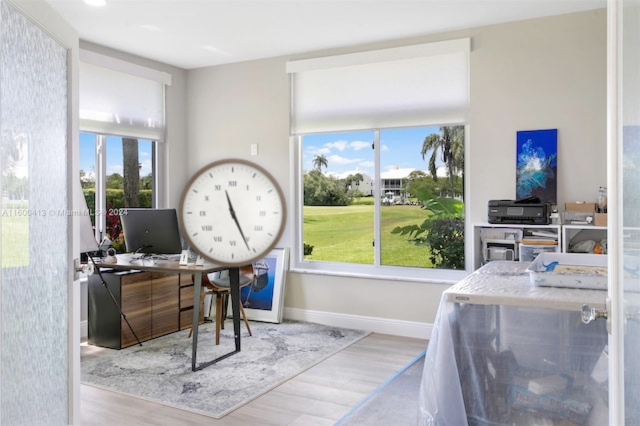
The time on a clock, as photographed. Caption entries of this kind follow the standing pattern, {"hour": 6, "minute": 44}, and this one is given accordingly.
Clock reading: {"hour": 11, "minute": 26}
